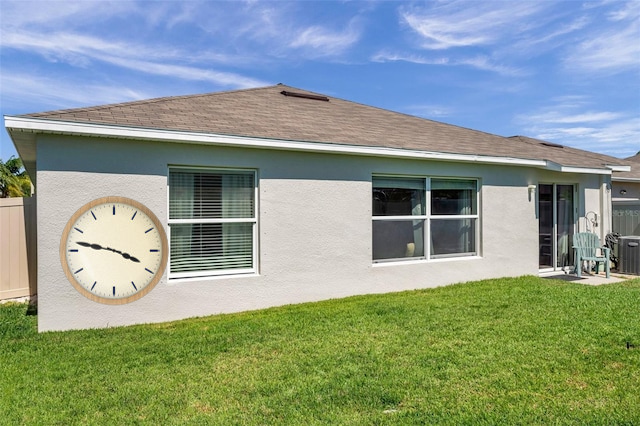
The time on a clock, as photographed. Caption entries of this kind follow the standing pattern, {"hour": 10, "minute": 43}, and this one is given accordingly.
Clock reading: {"hour": 3, "minute": 47}
